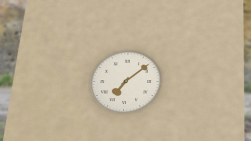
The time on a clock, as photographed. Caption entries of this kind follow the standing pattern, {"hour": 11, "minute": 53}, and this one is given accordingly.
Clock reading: {"hour": 7, "minute": 8}
